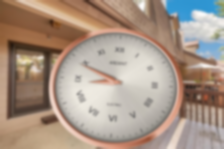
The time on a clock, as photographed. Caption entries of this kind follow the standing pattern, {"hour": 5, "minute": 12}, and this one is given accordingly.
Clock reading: {"hour": 8, "minute": 49}
